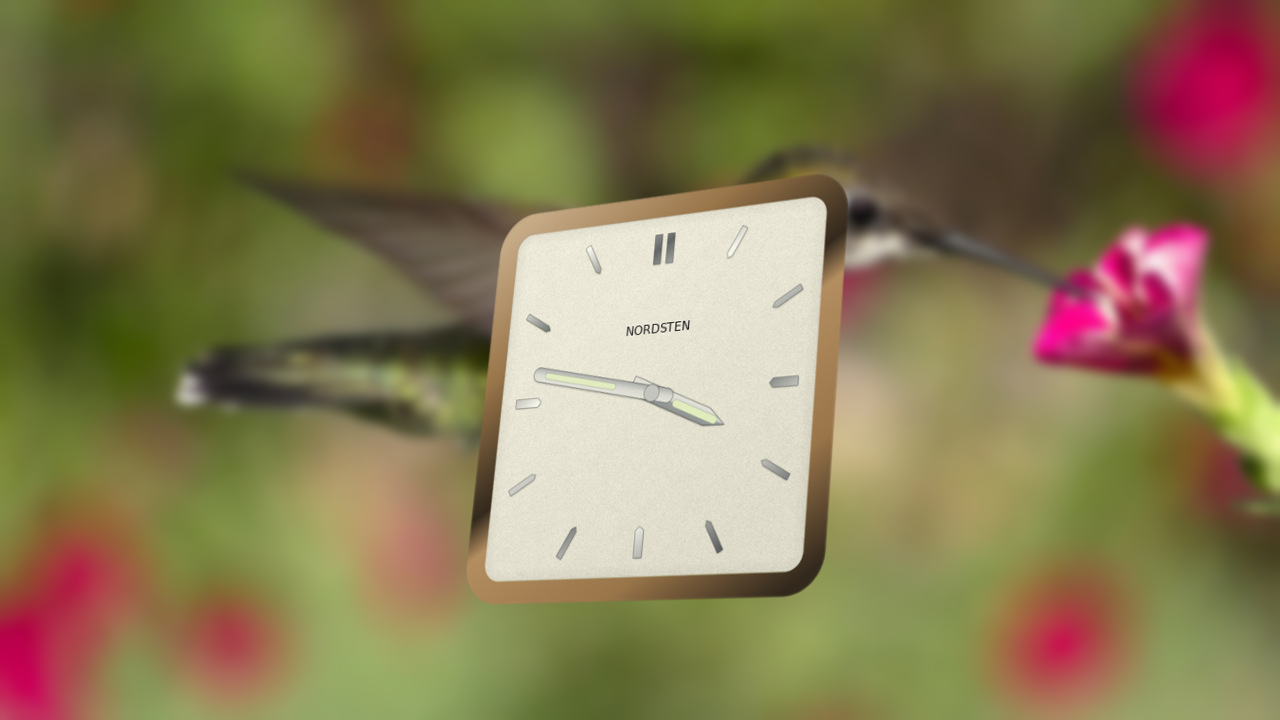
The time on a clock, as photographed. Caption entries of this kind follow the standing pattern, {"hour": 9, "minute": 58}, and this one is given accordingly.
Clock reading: {"hour": 3, "minute": 47}
